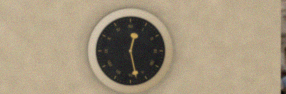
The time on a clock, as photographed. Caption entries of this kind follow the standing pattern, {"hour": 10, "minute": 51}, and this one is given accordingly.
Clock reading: {"hour": 12, "minute": 28}
